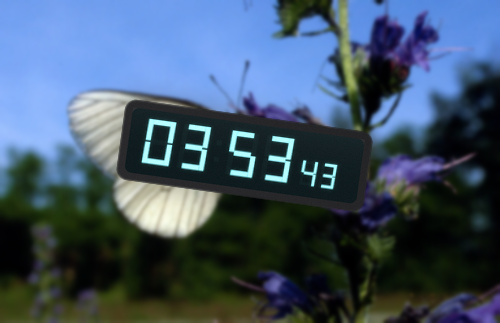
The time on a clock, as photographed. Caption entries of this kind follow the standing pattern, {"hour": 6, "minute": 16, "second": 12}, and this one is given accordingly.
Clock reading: {"hour": 3, "minute": 53, "second": 43}
